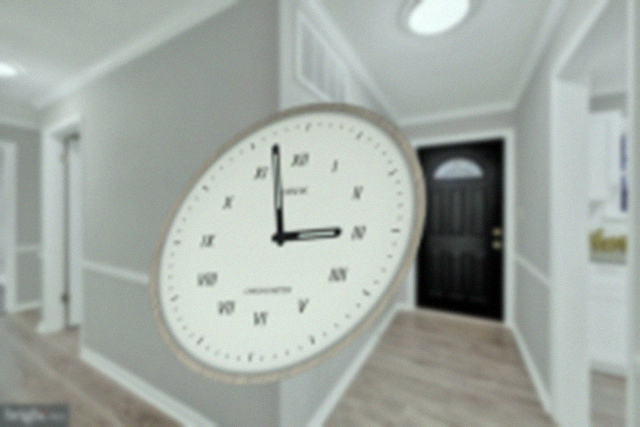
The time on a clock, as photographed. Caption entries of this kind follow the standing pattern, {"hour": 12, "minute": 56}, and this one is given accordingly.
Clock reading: {"hour": 2, "minute": 57}
